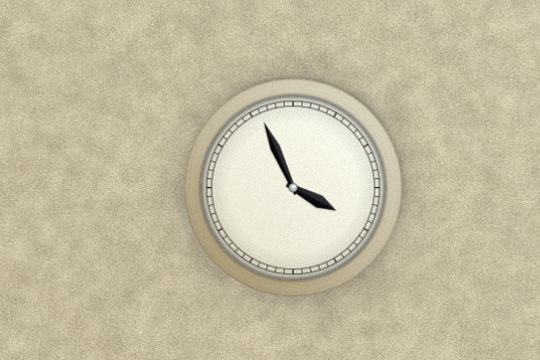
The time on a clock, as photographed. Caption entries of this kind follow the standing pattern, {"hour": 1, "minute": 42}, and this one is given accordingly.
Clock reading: {"hour": 3, "minute": 56}
